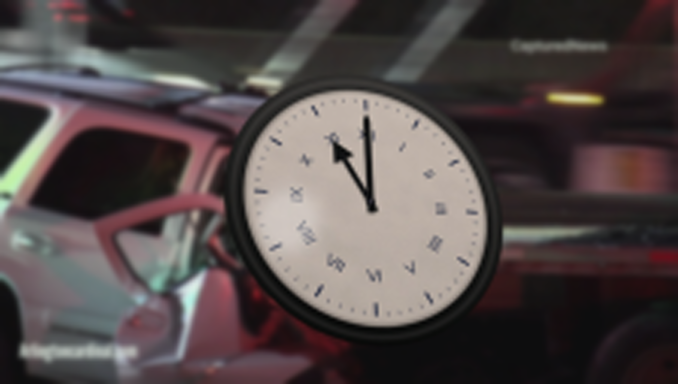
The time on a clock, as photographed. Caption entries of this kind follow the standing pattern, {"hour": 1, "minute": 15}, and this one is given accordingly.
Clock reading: {"hour": 11, "minute": 0}
